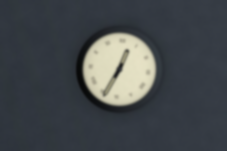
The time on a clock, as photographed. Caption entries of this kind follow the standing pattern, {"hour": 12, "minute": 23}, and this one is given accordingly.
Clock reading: {"hour": 12, "minute": 34}
